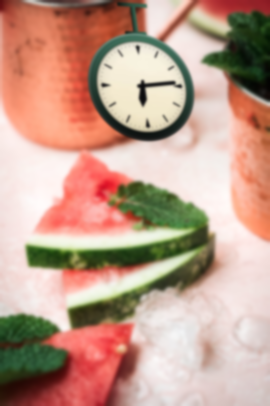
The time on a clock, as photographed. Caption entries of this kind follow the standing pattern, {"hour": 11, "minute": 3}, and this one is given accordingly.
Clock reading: {"hour": 6, "minute": 14}
